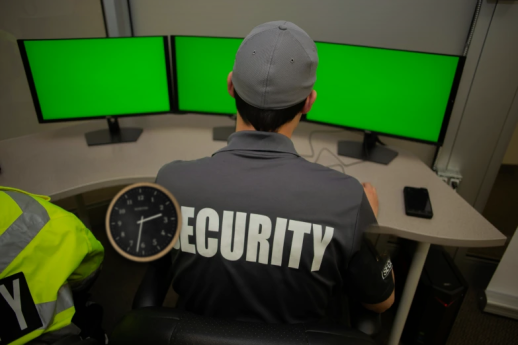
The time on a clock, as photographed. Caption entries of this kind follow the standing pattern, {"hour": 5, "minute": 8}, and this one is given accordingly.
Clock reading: {"hour": 2, "minute": 32}
